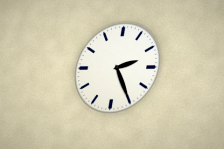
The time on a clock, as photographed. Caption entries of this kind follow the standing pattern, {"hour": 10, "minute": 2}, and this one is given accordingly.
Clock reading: {"hour": 2, "minute": 25}
